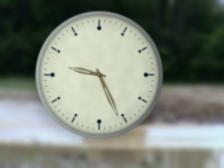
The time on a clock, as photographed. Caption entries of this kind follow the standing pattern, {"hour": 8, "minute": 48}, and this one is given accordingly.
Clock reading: {"hour": 9, "minute": 26}
